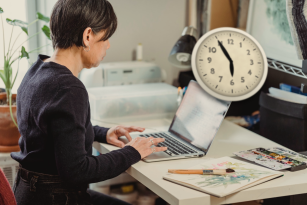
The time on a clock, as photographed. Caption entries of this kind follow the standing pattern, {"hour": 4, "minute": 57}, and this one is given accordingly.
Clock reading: {"hour": 5, "minute": 55}
